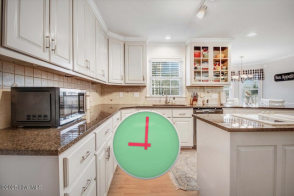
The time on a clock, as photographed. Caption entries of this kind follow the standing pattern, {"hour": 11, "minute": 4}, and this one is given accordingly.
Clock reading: {"hour": 9, "minute": 0}
